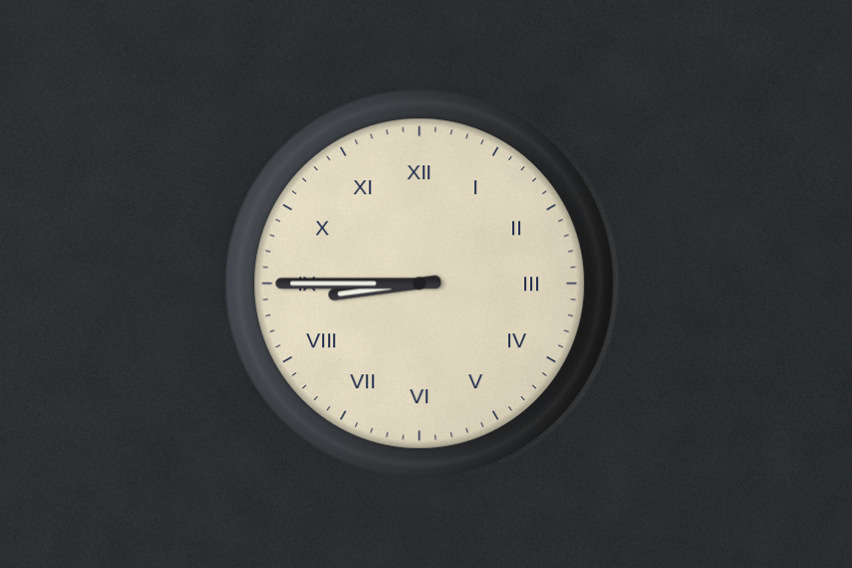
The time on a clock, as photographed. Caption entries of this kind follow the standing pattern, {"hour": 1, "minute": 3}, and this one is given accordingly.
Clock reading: {"hour": 8, "minute": 45}
